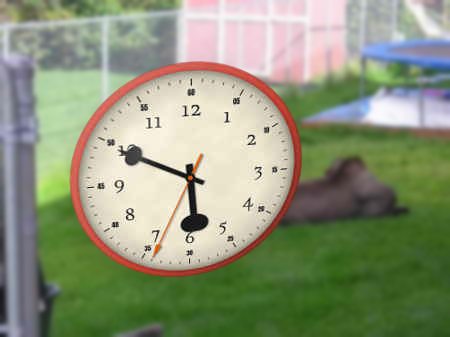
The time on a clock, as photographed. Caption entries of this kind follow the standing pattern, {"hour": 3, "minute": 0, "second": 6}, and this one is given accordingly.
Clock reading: {"hour": 5, "minute": 49, "second": 34}
